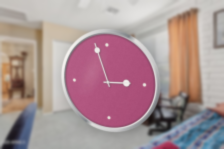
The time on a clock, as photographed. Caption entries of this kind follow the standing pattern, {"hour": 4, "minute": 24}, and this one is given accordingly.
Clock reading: {"hour": 2, "minute": 57}
